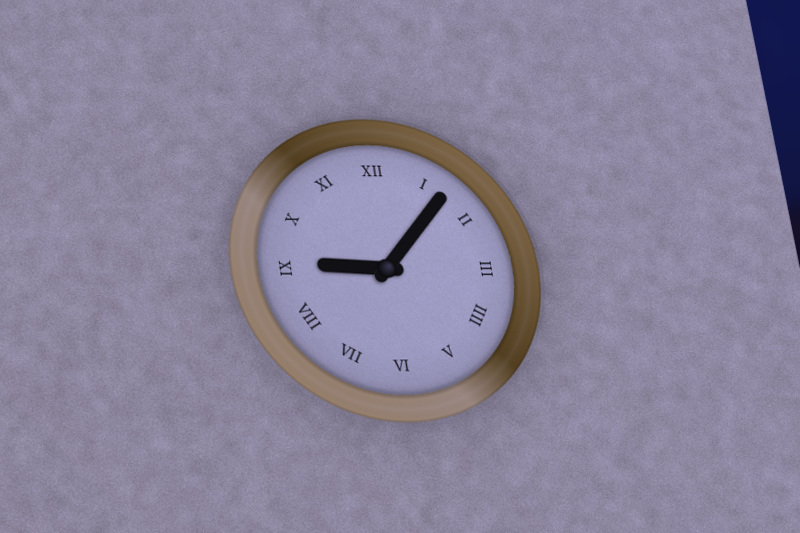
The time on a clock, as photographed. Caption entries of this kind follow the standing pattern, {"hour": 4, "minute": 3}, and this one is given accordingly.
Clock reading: {"hour": 9, "minute": 7}
